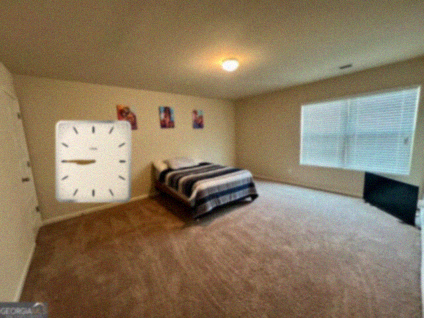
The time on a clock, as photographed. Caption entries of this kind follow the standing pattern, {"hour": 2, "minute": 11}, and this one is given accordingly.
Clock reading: {"hour": 8, "minute": 45}
